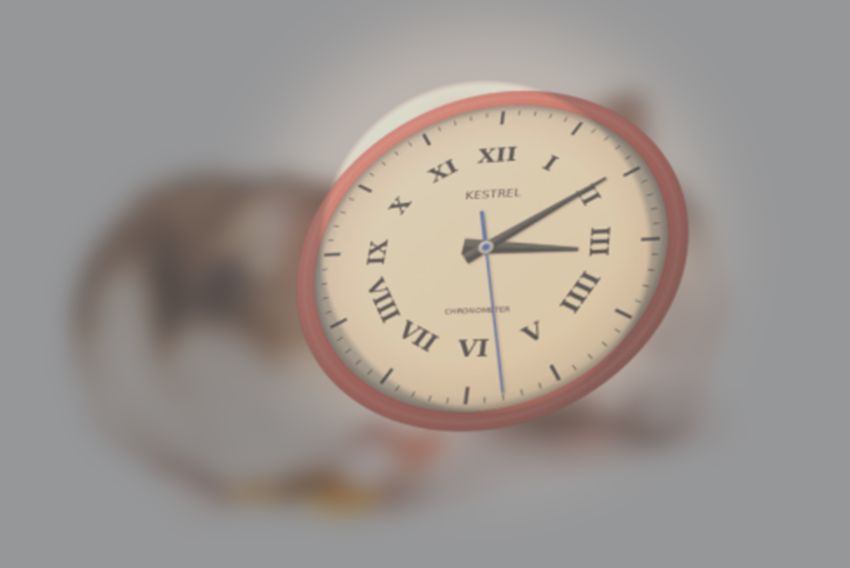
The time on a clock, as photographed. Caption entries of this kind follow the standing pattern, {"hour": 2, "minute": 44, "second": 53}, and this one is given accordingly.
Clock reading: {"hour": 3, "minute": 9, "second": 28}
